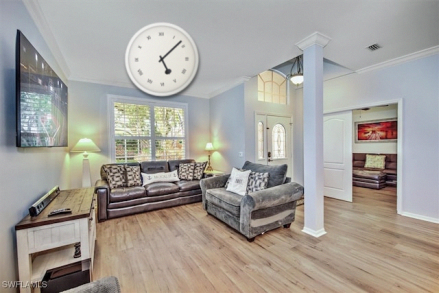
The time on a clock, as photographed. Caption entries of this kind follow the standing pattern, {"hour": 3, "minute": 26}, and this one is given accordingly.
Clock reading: {"hour": 5, "minute": 8}
